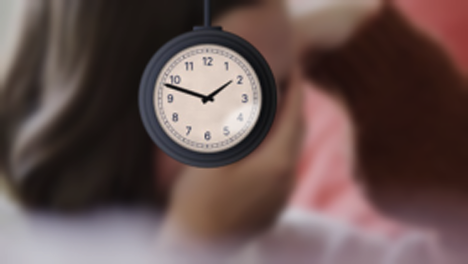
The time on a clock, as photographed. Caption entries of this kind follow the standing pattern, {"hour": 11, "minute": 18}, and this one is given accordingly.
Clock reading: {"hour": 1, "minute": 48}
